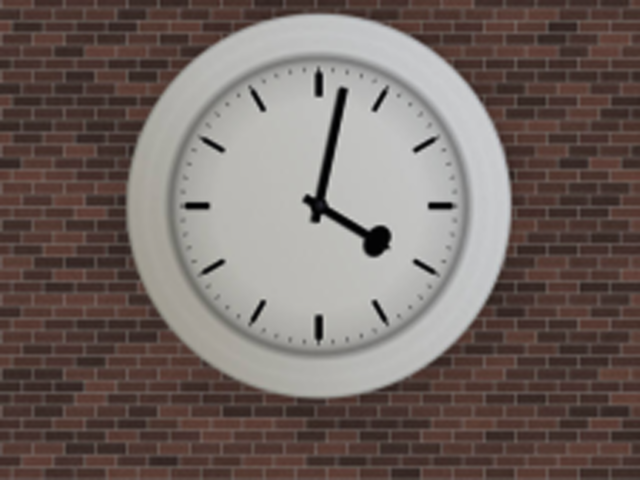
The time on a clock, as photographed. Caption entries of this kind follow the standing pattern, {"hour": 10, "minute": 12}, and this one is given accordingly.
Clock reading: {"hour": 4, "minute": 2}
